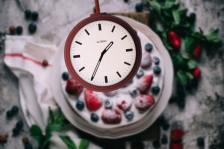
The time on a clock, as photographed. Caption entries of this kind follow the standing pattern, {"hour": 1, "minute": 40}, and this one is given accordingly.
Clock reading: {"hour": 1, "minute": 35}
